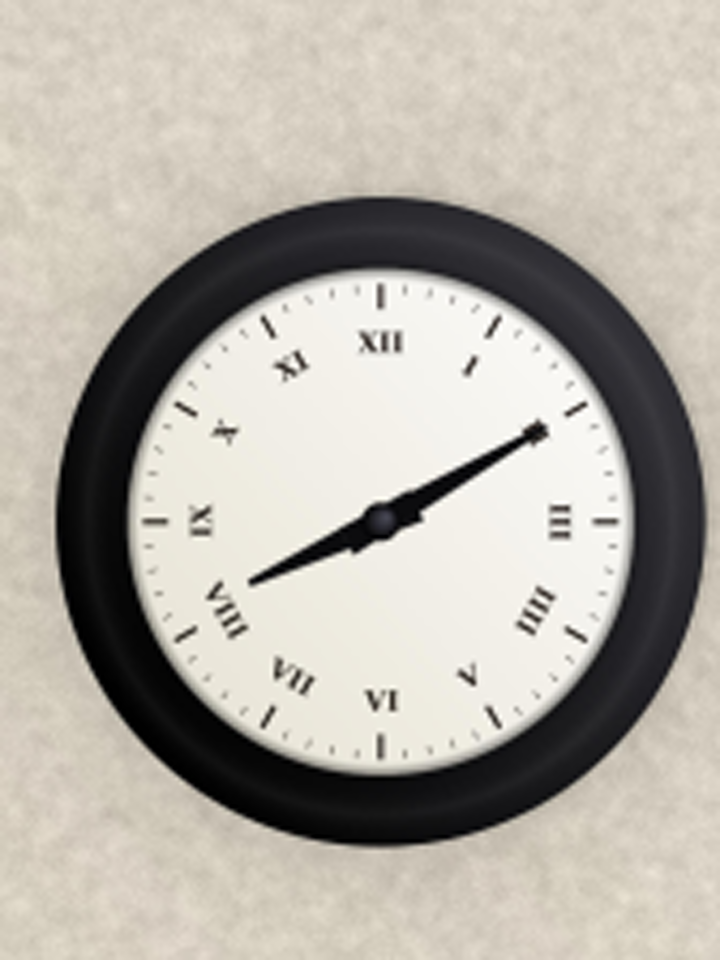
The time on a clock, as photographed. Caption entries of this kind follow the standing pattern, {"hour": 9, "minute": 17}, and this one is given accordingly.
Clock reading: {"hour": 8, "minute": 10}
